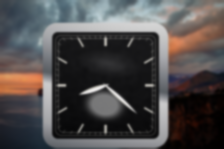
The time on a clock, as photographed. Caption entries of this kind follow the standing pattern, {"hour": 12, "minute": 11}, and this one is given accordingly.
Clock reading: {"hour": 8, "minute": 22}
